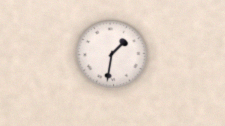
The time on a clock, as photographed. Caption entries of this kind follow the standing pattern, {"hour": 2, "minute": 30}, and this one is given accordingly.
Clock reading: {"hour": 1, "minute": 32}
